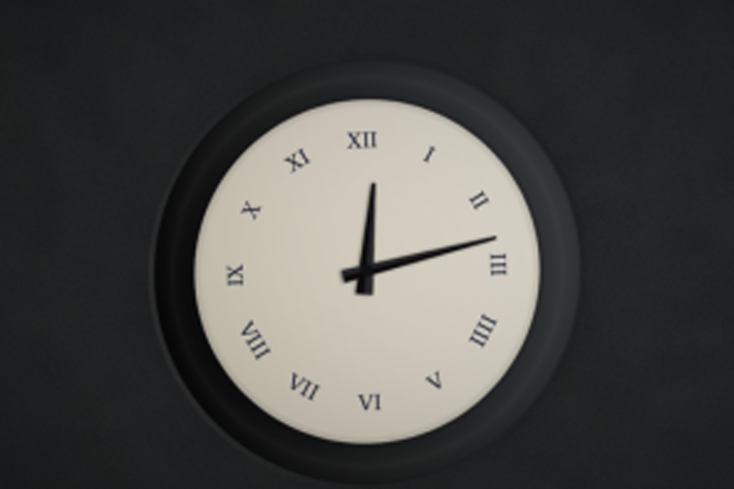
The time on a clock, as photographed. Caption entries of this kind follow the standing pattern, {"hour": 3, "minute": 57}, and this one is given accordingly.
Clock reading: {"hour": 12, "minute": 13}
